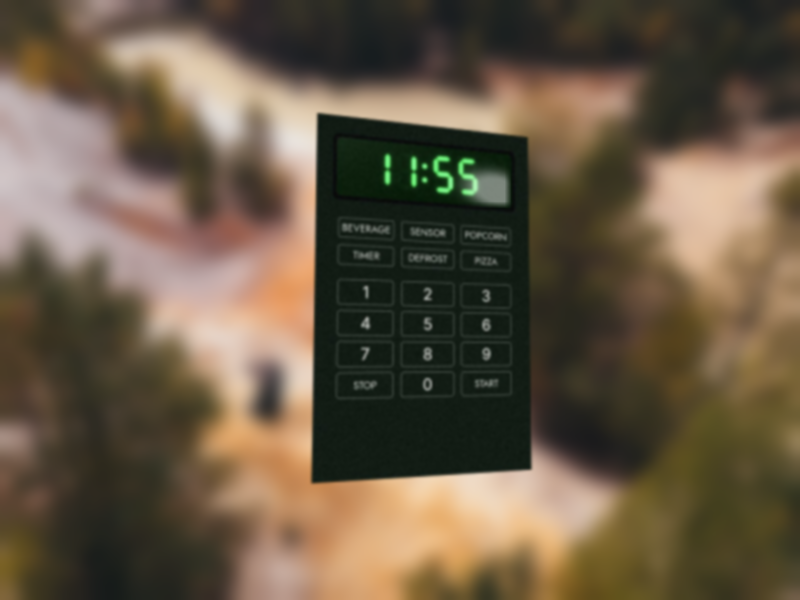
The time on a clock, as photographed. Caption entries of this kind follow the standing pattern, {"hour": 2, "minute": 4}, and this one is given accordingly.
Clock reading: {"hour": 11, "minute": 55}
